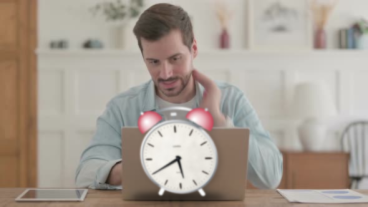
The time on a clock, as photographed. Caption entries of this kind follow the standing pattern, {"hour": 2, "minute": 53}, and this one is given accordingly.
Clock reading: {"hour": 5, "minute": 40}
